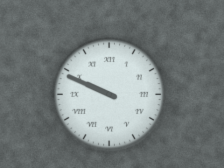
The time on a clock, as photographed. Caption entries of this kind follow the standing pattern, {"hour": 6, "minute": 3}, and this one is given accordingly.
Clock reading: {"hour": 9, "minute": 49}
